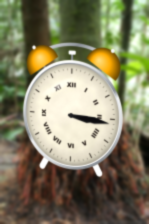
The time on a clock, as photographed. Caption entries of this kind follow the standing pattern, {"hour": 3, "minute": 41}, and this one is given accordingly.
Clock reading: {"hour": 3, "minute": 16}
